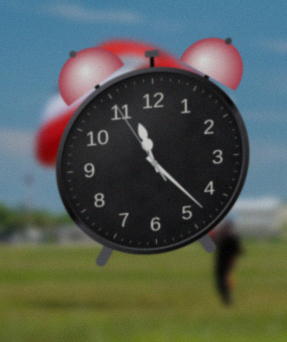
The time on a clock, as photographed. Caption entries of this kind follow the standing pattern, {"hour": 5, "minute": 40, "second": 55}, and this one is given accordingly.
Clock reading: {"hour": 11, "minute": 22, "second": 55}
